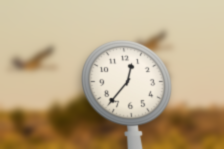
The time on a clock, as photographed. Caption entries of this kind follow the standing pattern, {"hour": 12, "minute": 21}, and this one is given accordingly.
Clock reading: {"hour": 12, "minute": 37}
